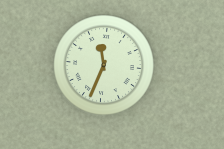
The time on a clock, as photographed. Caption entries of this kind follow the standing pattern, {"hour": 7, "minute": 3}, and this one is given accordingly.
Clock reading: {"hour": 11, "minute": 33}
